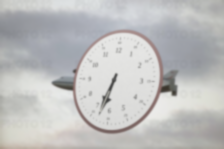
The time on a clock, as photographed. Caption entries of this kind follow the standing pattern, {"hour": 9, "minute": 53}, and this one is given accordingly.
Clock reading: {"hour": 6, "minute": 33}
